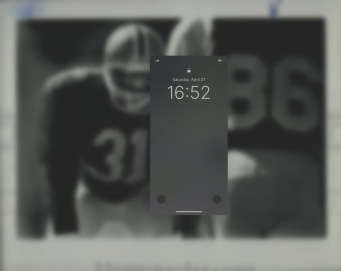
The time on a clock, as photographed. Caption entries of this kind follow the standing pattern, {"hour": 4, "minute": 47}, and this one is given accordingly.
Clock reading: {"hour": 16, "minute": 52}
